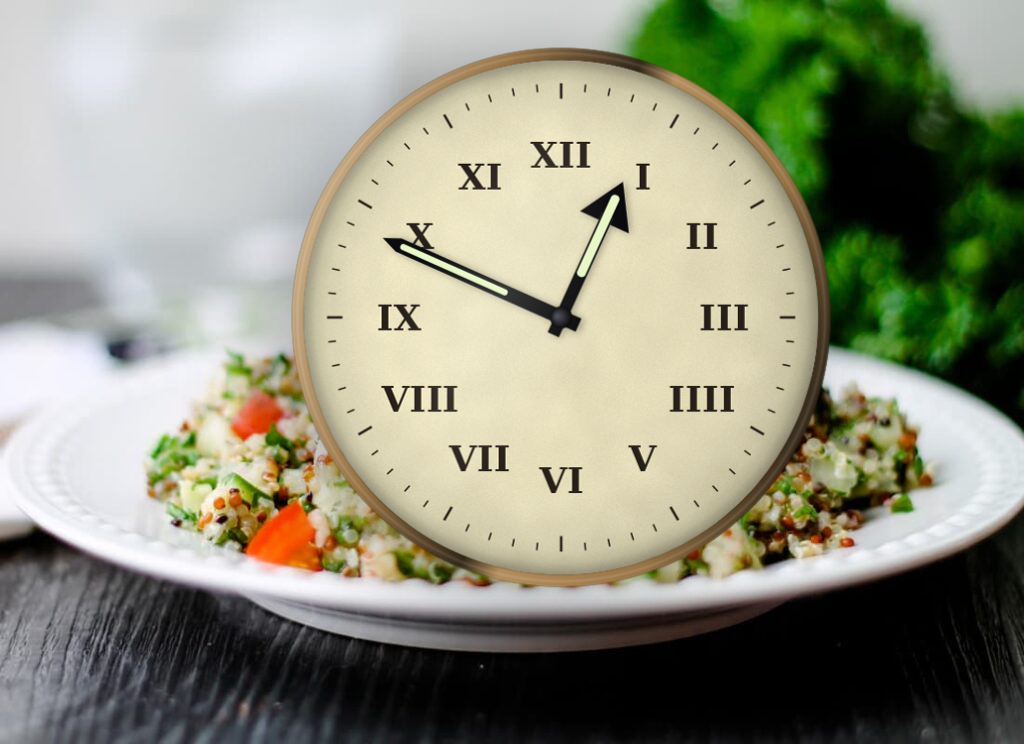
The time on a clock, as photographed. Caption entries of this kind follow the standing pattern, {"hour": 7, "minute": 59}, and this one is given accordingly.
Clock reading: {"hour": 12, "minute": 49}
